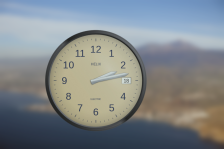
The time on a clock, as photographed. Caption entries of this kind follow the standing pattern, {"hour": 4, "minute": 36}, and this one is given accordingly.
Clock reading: {"hour": 2, "minute": 13}
